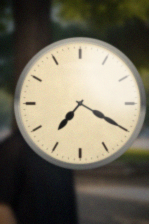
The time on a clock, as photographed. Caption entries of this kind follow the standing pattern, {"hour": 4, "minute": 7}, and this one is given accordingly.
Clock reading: {"hour": 7, "minute": 20}
